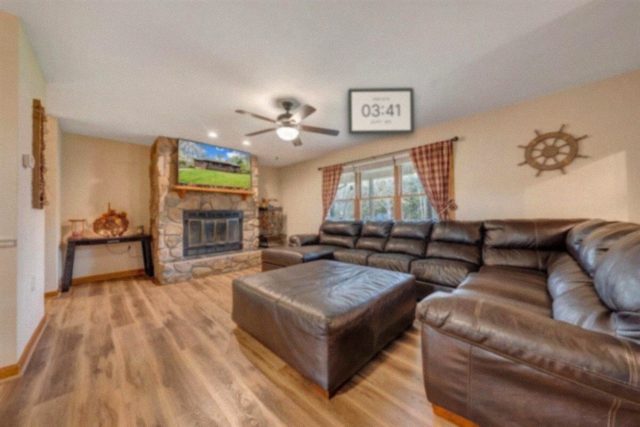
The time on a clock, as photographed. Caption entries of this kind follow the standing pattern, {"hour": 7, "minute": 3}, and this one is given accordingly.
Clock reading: {"hour": 3, "minute": 41}
